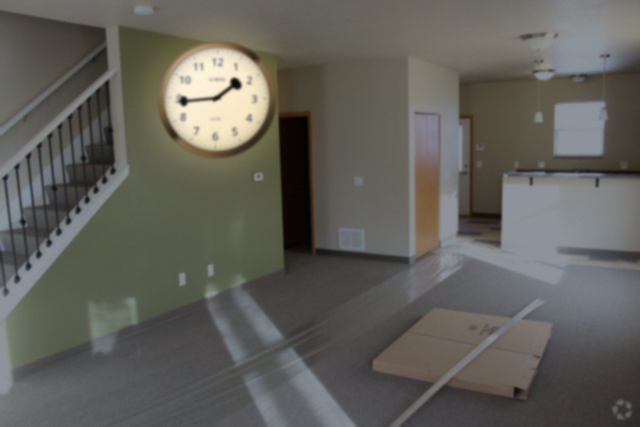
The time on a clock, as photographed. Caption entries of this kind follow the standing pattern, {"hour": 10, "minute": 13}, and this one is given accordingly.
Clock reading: {"hour": 1, "minute": 44}
